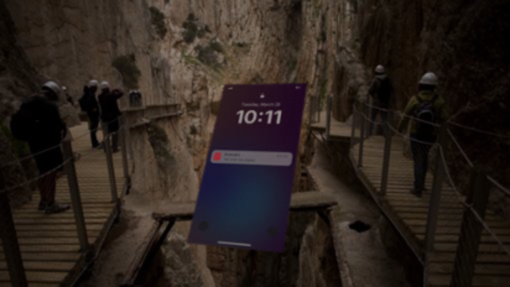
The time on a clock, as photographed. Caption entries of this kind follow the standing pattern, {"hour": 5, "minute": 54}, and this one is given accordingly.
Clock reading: {"hour": 10, "minute": 11}
